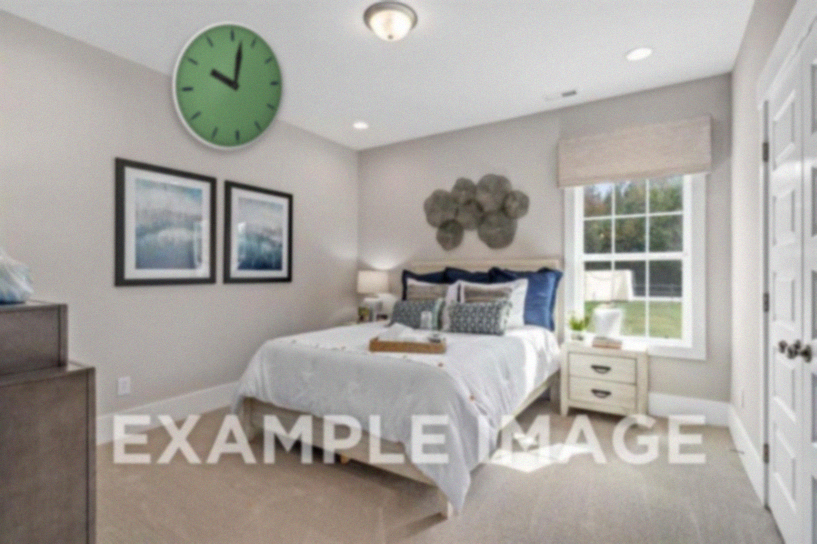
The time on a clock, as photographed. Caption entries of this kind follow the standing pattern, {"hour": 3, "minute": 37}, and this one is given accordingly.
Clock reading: {"hour": 10, "minute": 2}
